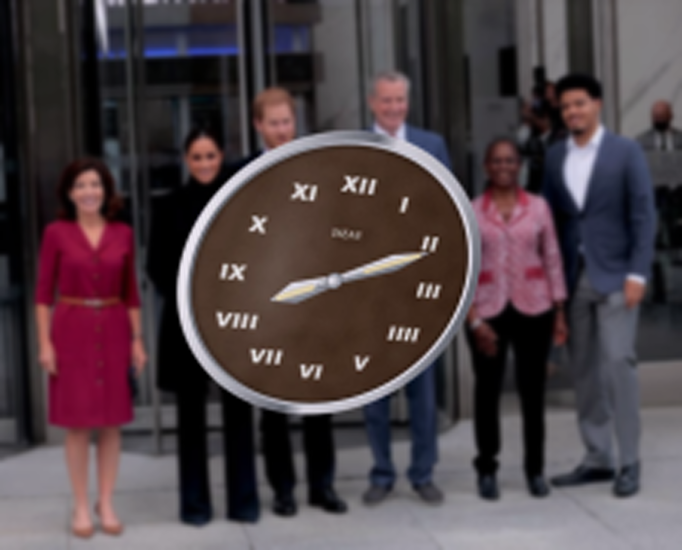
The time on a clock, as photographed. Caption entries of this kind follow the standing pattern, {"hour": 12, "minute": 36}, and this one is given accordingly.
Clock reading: {"hour": 8, "minute": 11}
